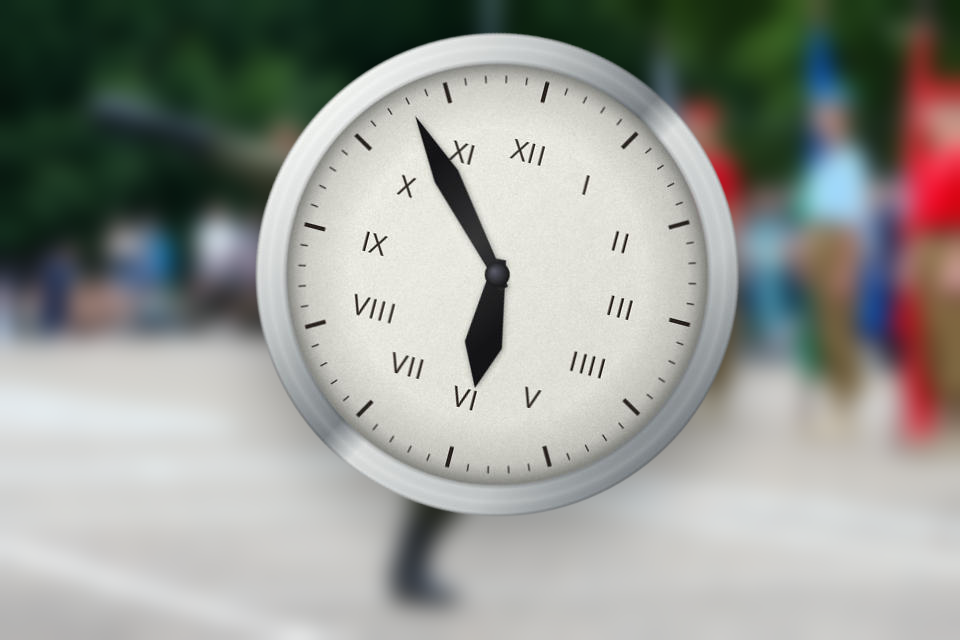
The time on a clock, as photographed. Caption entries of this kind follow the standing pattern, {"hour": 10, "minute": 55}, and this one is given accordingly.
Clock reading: {"hour": 5, "minute": 53}
